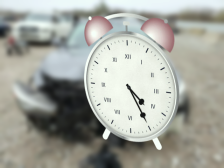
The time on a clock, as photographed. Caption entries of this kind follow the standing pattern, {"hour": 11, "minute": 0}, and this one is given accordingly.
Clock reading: {"hour": 4, "minute": 25}
